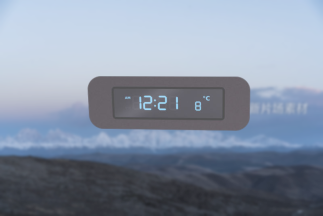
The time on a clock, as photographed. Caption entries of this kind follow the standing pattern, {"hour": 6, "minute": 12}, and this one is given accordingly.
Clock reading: {"hour": 12, "minute": 21}
